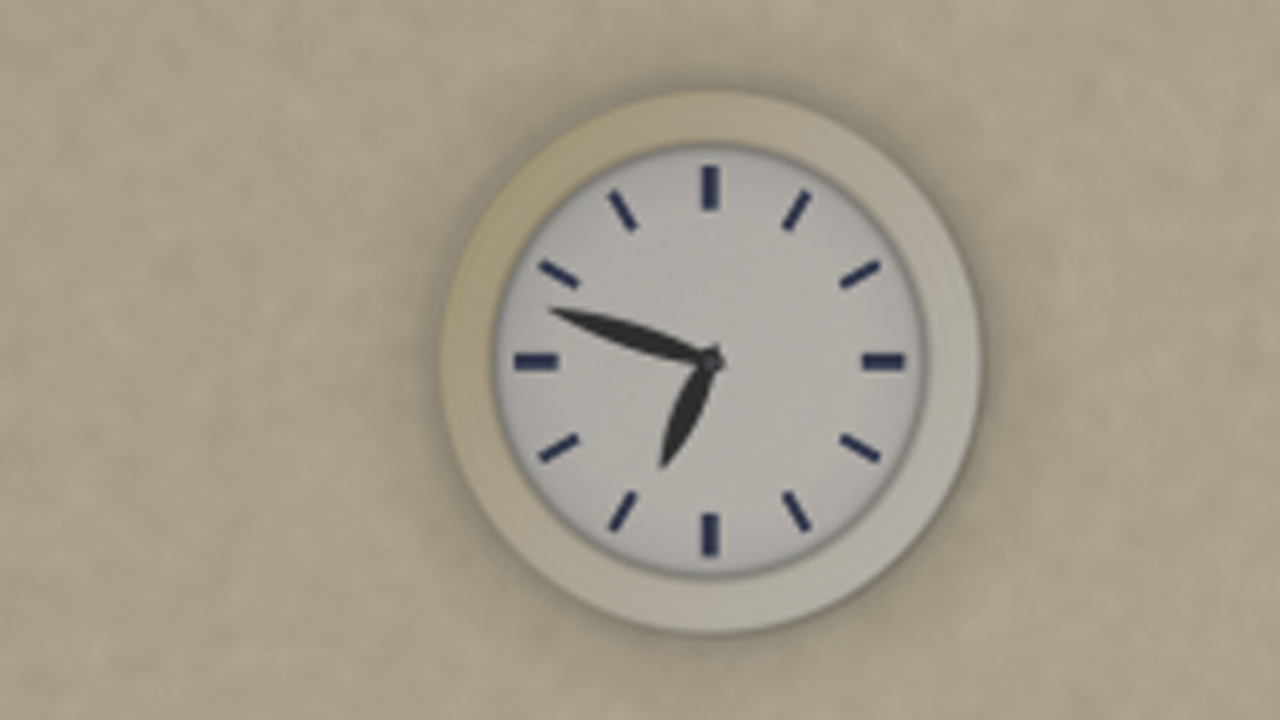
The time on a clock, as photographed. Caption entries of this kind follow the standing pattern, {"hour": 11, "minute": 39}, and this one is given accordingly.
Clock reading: {"hour": 6, "minute": 48}
